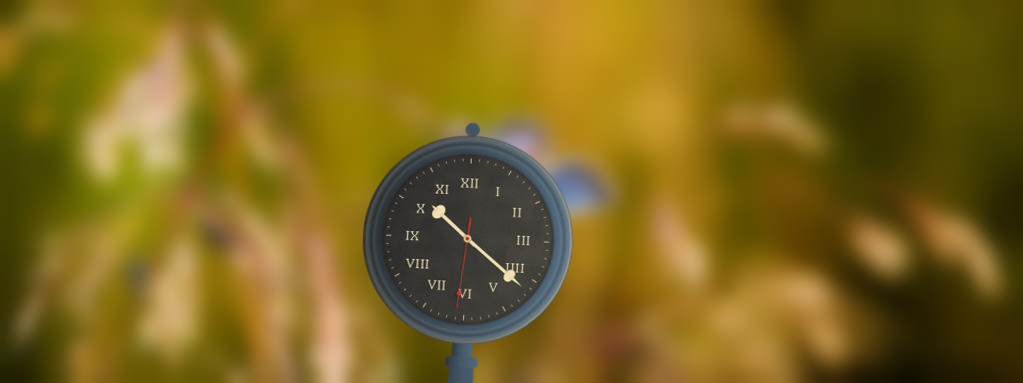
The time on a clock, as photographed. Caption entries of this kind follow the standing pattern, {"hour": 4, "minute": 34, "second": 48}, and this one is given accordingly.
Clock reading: {"hour": 10, "minute": 21, "second": 31}
